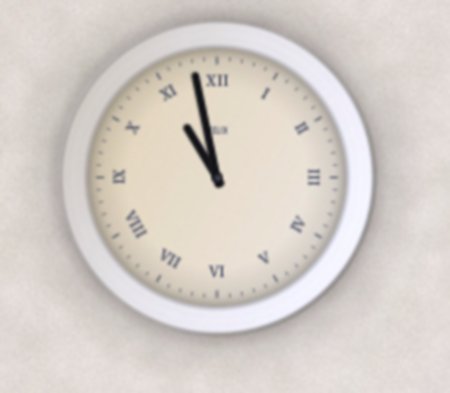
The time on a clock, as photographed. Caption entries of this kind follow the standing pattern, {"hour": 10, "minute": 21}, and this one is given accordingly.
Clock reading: {"hour": 10, "minute": 58}
